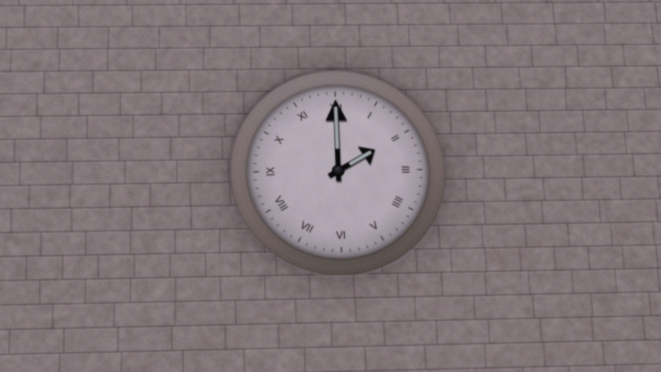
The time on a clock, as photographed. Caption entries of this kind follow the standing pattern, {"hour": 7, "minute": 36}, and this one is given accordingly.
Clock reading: {"hour": 2, "minute": 0}
